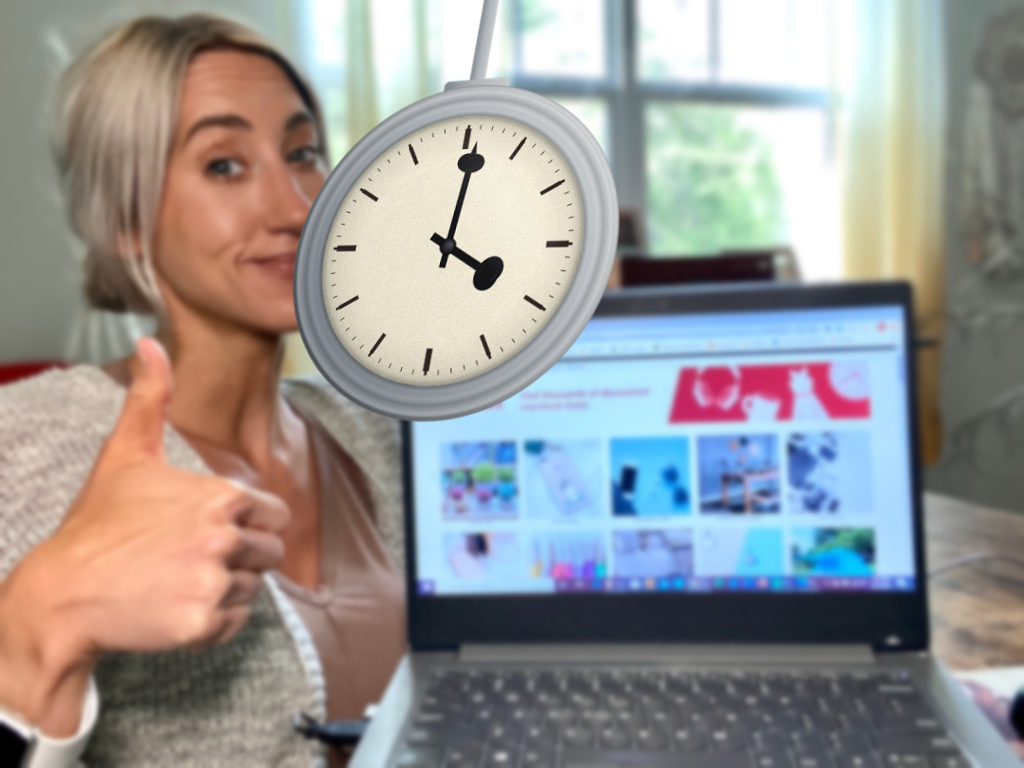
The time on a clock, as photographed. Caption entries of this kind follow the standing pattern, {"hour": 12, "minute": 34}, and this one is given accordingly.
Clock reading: {"hour": 4, "minute": 1}
